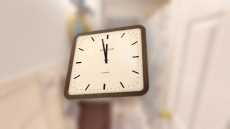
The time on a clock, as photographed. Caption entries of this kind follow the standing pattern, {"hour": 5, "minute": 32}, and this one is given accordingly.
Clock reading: {"hour": 11, "minute": 58}
